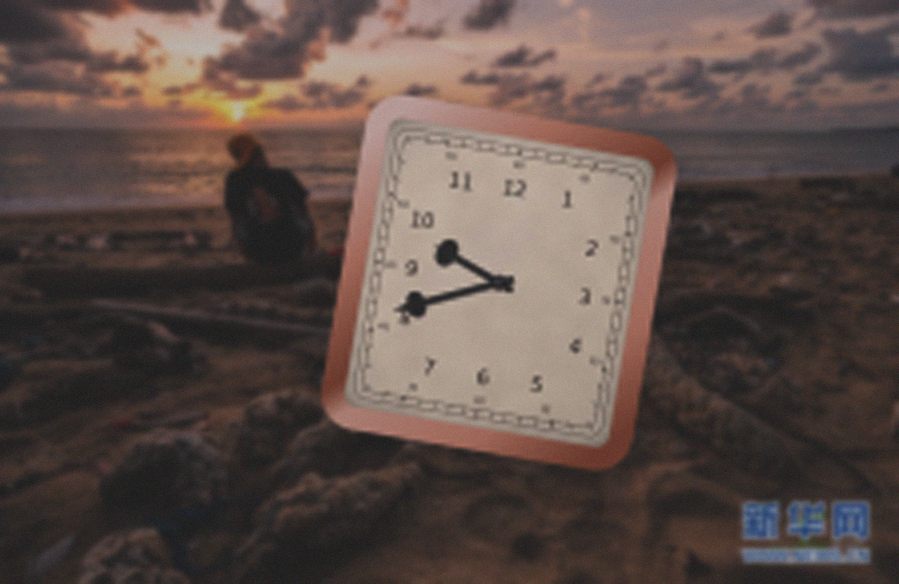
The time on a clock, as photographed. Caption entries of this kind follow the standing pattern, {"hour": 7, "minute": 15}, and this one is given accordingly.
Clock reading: {"hour": 9, "minute": 41}
